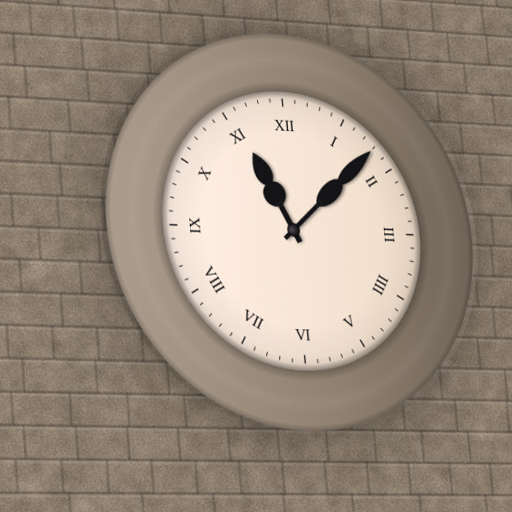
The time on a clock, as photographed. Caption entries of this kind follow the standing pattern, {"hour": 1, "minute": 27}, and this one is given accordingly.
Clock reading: {"hour": 11, "minute": 8}
